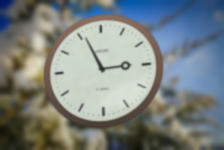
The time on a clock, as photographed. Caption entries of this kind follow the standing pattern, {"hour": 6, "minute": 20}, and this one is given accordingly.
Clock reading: {"hour": 2, "minute": 56}
